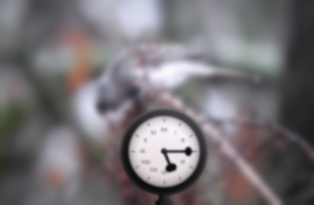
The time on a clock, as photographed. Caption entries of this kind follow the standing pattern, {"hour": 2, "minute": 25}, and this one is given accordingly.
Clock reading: {"hour": 5, "minute": 15}
